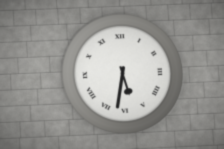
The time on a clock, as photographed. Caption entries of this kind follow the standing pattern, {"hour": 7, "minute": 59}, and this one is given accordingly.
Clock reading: {"hour": 5, "minute": 32}
